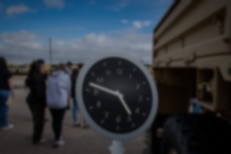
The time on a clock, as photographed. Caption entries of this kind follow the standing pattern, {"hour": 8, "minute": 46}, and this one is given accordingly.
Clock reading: {"hour": 4, "minute": 47}
